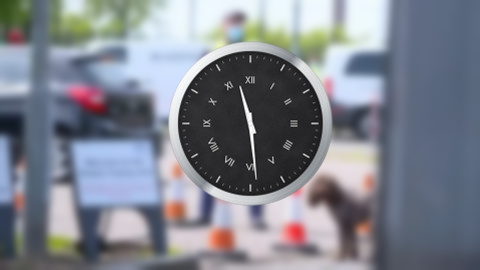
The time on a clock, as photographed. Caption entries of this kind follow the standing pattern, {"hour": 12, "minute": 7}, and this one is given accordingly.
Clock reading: {"hour": 11, "minute": 29}
